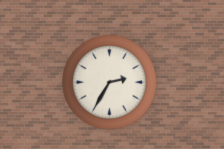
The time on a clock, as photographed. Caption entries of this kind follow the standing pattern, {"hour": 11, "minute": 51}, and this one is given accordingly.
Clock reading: {"hour": 2, "minute": 35}
